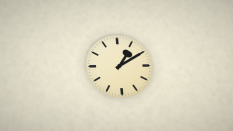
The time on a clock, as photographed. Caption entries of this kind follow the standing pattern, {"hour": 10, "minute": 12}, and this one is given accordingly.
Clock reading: {"hour": 1, "minute": 10}
